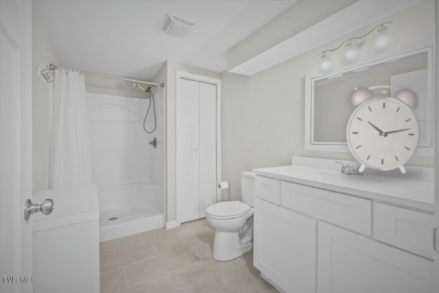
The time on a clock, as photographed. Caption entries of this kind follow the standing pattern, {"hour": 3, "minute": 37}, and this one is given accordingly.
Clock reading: {"hour": 10, "minute": 13}
